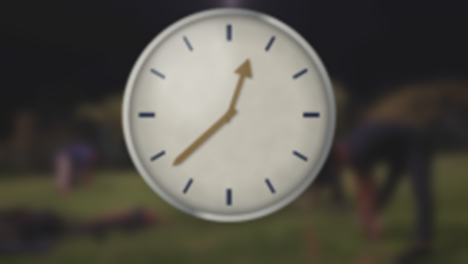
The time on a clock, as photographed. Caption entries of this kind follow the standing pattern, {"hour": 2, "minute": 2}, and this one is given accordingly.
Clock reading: {"hour": 12, "minute": 38}
